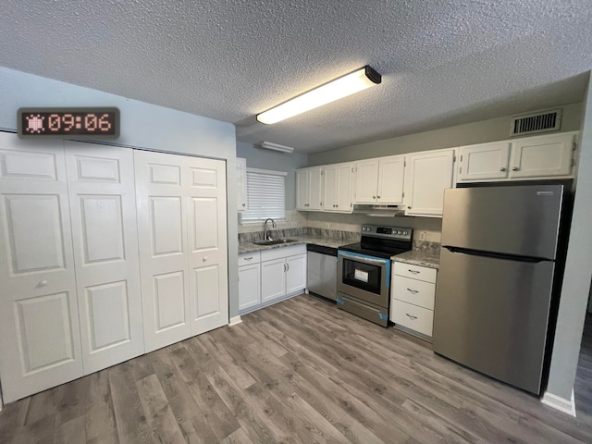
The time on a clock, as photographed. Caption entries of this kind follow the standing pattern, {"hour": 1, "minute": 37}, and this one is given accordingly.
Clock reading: {"hour": 9, "minute": 6}
